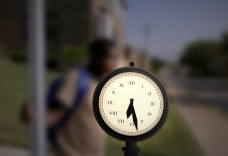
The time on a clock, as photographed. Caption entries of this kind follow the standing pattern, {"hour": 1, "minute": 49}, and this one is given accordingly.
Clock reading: {"hour": 6, "minute": 28}
